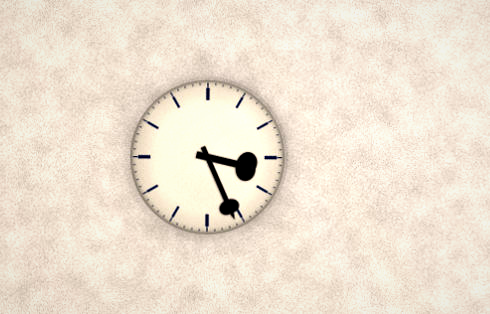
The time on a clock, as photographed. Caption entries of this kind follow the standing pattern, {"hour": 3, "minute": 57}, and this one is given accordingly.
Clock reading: {"hour": 3, "minute": 26}
